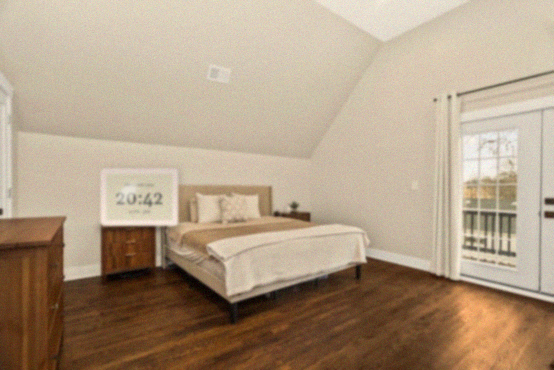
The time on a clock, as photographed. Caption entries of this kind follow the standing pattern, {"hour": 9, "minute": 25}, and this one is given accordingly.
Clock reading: {"hour": 20, "minute": 42}
